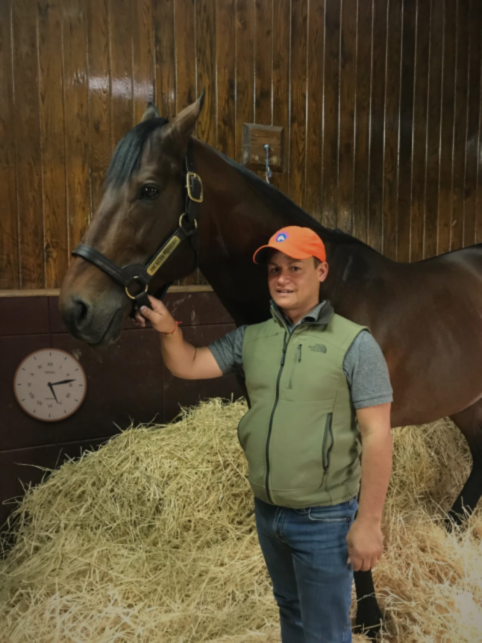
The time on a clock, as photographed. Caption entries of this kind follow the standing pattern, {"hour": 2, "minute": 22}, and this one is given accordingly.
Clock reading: {"hour": 5, "minute": 13}
